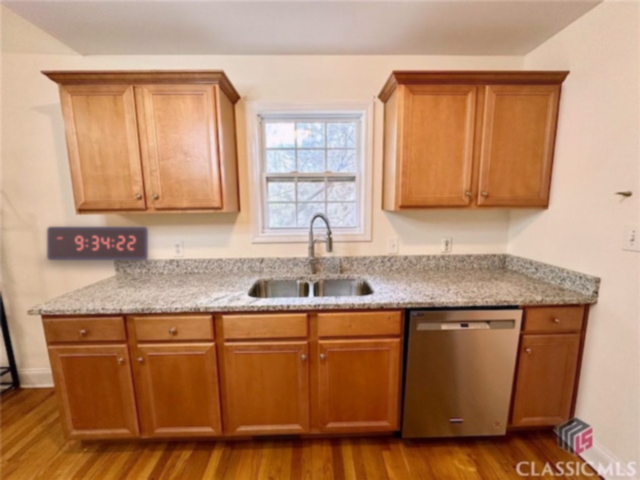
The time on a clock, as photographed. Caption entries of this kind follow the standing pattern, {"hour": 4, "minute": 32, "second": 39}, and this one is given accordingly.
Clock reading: {"hour": 9, "minute": 34, "second": 22}
